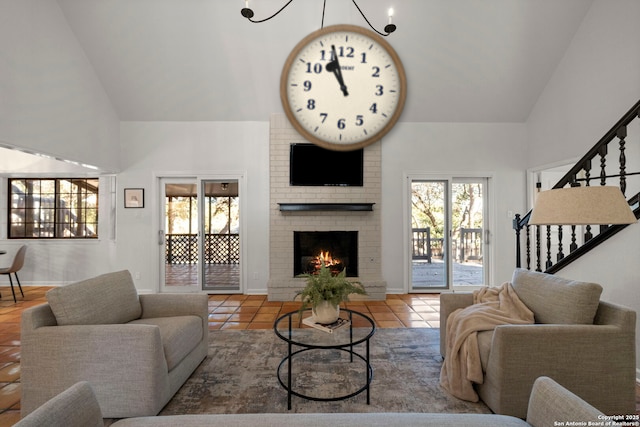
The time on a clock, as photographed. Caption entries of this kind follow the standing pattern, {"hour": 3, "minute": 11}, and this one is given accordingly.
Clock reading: {"hour": 10, "minute": 57}
